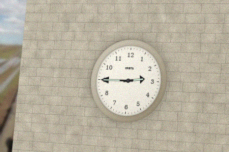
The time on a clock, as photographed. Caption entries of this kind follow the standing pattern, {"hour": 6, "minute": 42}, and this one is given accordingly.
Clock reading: {"hour": 2, "minute": 45}
